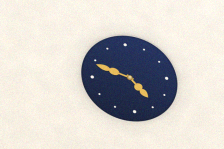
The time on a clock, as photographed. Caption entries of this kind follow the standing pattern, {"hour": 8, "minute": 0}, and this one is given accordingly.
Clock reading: {"hour": 4, "minute": 49}
